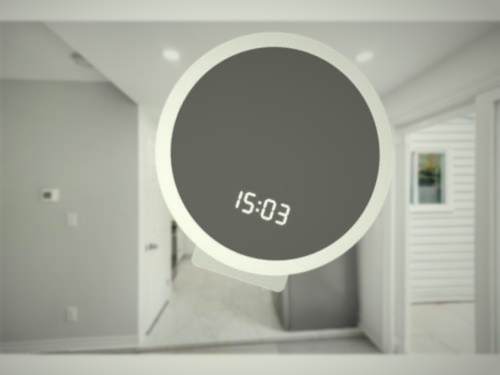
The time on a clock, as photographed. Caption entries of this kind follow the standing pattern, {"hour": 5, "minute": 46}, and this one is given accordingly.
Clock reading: {"hour": 15, "minute": 3}
